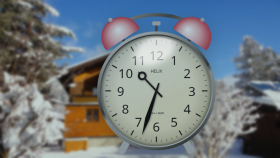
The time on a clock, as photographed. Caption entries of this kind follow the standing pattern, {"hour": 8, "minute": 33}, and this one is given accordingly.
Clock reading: {"hour": 10, "minute": 33}
